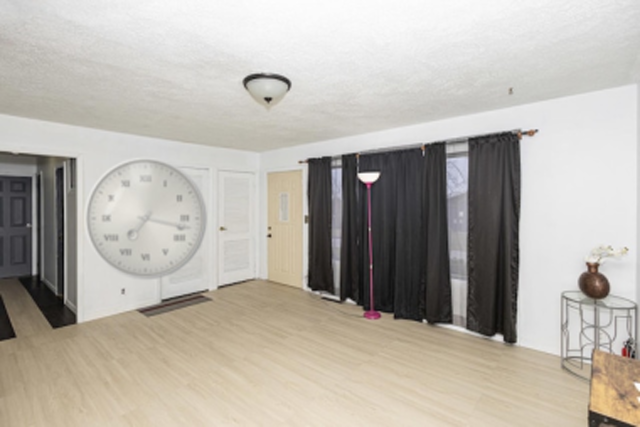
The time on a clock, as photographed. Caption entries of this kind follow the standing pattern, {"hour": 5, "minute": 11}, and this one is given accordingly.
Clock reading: {"hour": 7, "minute": 17}
